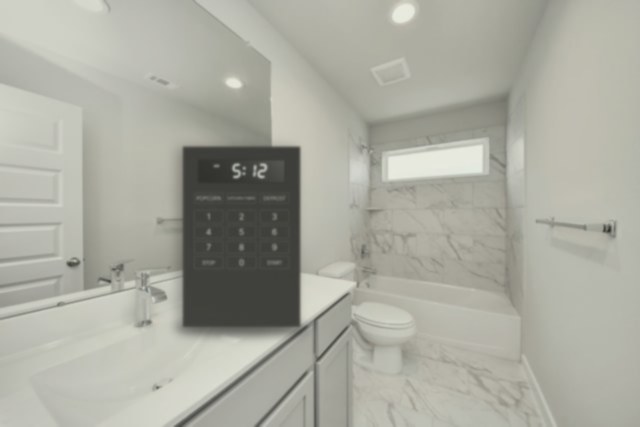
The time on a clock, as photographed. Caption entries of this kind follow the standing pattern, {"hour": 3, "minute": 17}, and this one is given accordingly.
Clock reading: {"hour": 5, "minute": 12}
